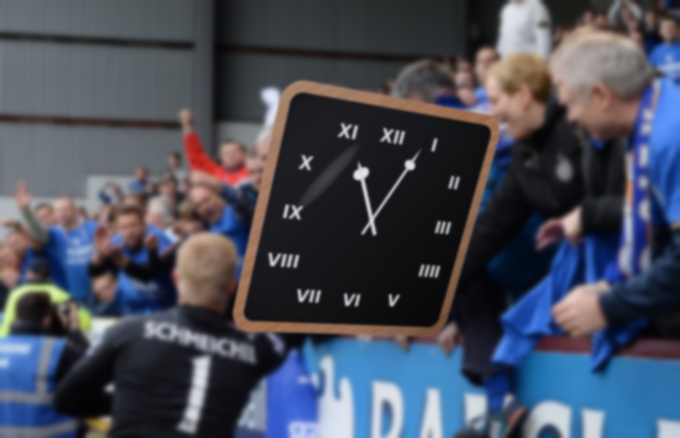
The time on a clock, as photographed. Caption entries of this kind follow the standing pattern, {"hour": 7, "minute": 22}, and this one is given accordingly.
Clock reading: {"hour": 11, "minute": 4}
